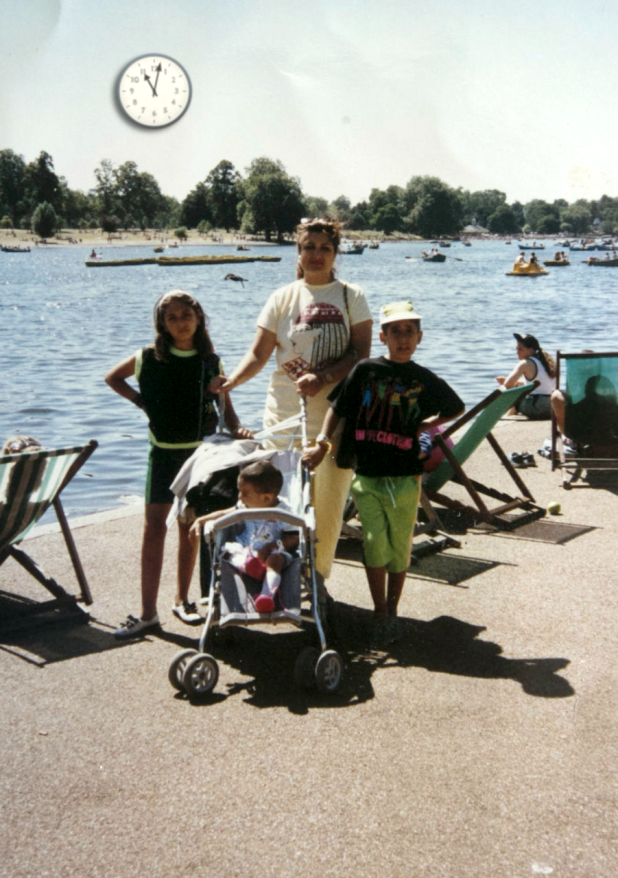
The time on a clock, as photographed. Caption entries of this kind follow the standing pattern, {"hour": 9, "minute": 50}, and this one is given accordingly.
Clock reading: {"hour": 11, "minute": 2}
